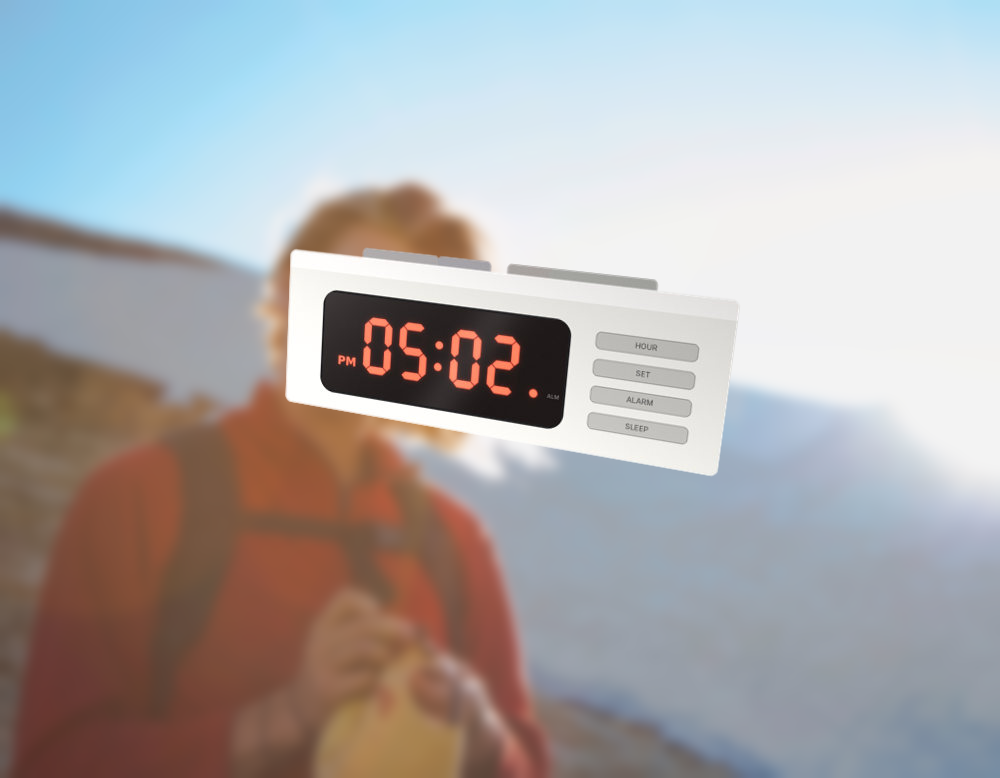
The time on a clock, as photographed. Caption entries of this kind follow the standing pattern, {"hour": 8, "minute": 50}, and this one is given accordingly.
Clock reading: {"hour": 5, "minute": 2}
